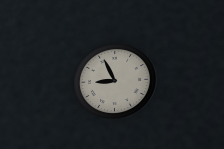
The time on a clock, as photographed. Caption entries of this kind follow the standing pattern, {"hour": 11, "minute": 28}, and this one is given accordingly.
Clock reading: {"hour": 8, "minute": 56}
